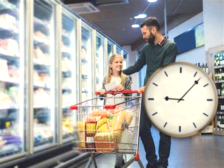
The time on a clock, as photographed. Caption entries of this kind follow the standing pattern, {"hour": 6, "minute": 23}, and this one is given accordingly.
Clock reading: {"hour": 9, "minute": 7}
